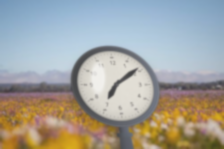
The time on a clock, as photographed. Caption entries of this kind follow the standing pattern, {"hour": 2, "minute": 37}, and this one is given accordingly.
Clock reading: {"hour": 7, "minute": 9}
